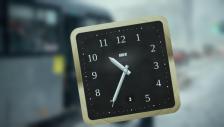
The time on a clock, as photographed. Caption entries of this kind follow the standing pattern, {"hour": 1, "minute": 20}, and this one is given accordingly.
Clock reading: {"hour": 10, "minute": 35}
